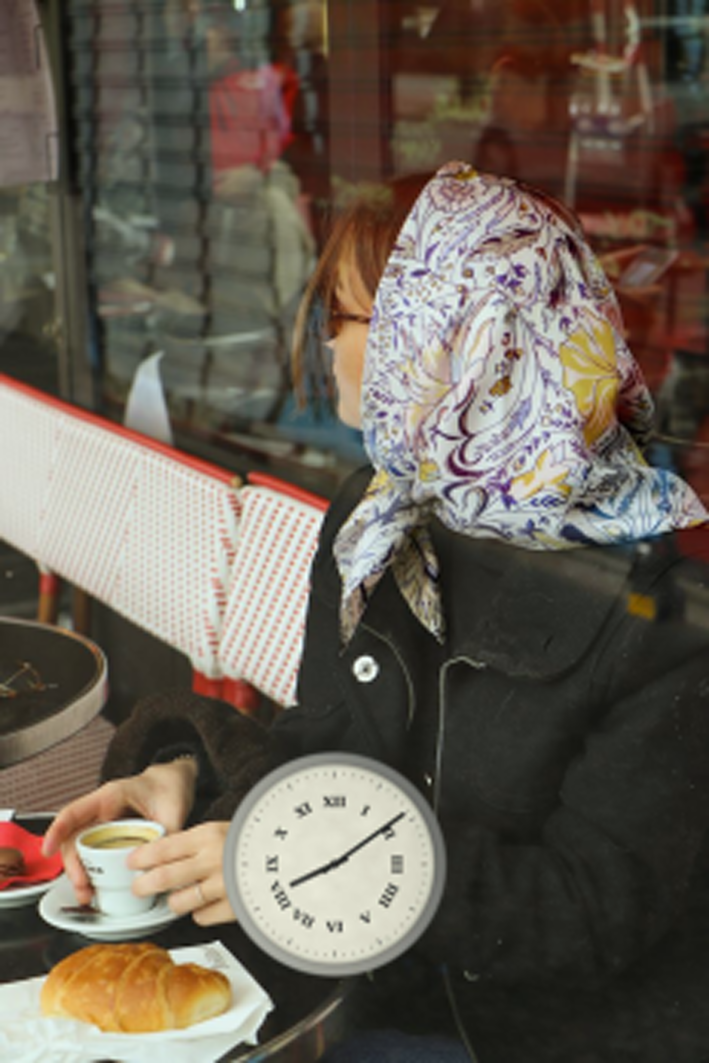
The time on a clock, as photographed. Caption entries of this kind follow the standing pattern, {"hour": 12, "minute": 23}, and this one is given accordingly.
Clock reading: {"hour": 8, "minute": 9}
